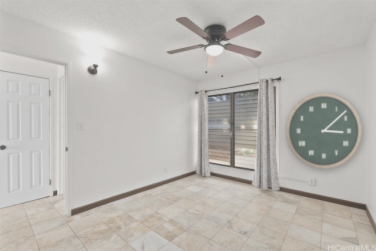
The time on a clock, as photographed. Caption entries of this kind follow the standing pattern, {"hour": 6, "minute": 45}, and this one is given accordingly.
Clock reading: {"hour": 3, "minute": 8}
